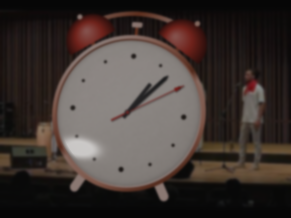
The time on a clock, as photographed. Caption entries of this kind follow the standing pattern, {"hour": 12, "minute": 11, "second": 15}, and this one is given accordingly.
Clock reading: {"hour": 1, "minute": 7, "second": 10}
